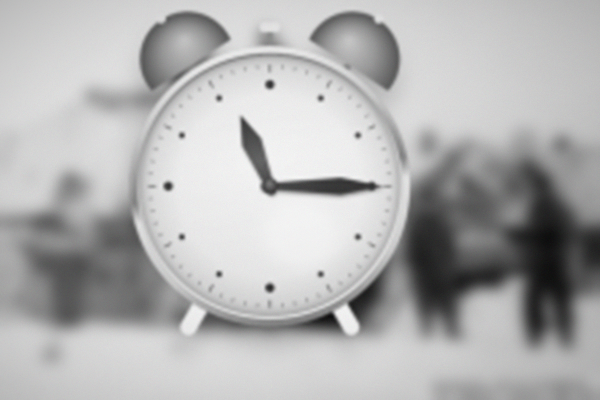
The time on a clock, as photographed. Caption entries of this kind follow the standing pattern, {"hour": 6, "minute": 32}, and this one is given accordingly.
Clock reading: {"hour": 11, "minute": 15}
